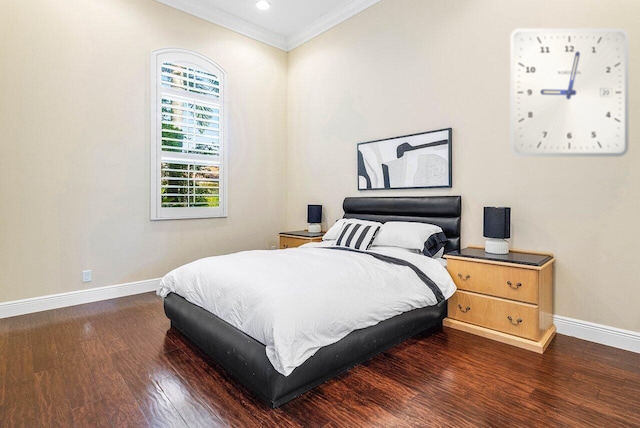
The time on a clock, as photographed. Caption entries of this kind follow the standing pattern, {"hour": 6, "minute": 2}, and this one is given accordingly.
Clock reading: {"hour": 9, "minute": 2}
